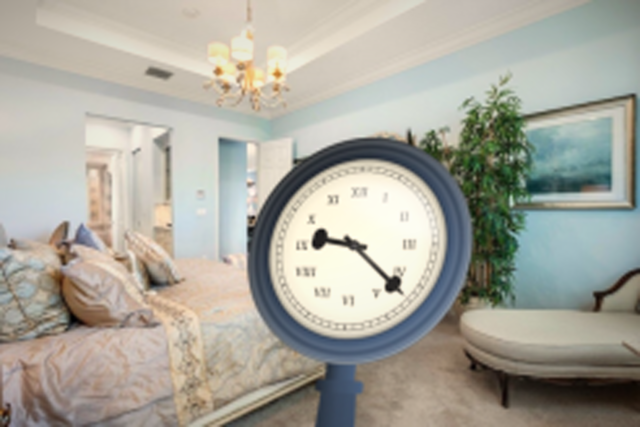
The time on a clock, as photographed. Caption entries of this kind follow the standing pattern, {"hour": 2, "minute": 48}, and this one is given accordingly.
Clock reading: {"hour": 9, "minute": 22}
